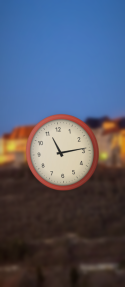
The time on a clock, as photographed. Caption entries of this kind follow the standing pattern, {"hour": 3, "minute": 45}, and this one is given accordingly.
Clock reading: {"hour": 11, "minute": 14}
